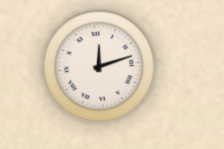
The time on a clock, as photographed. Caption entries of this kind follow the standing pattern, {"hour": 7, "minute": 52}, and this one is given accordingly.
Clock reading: {"hour": 12, "minute": 13}
